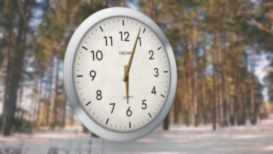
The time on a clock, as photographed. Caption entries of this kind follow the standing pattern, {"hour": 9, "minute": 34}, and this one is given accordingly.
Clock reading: {"hour": 6, "minute": 4}
